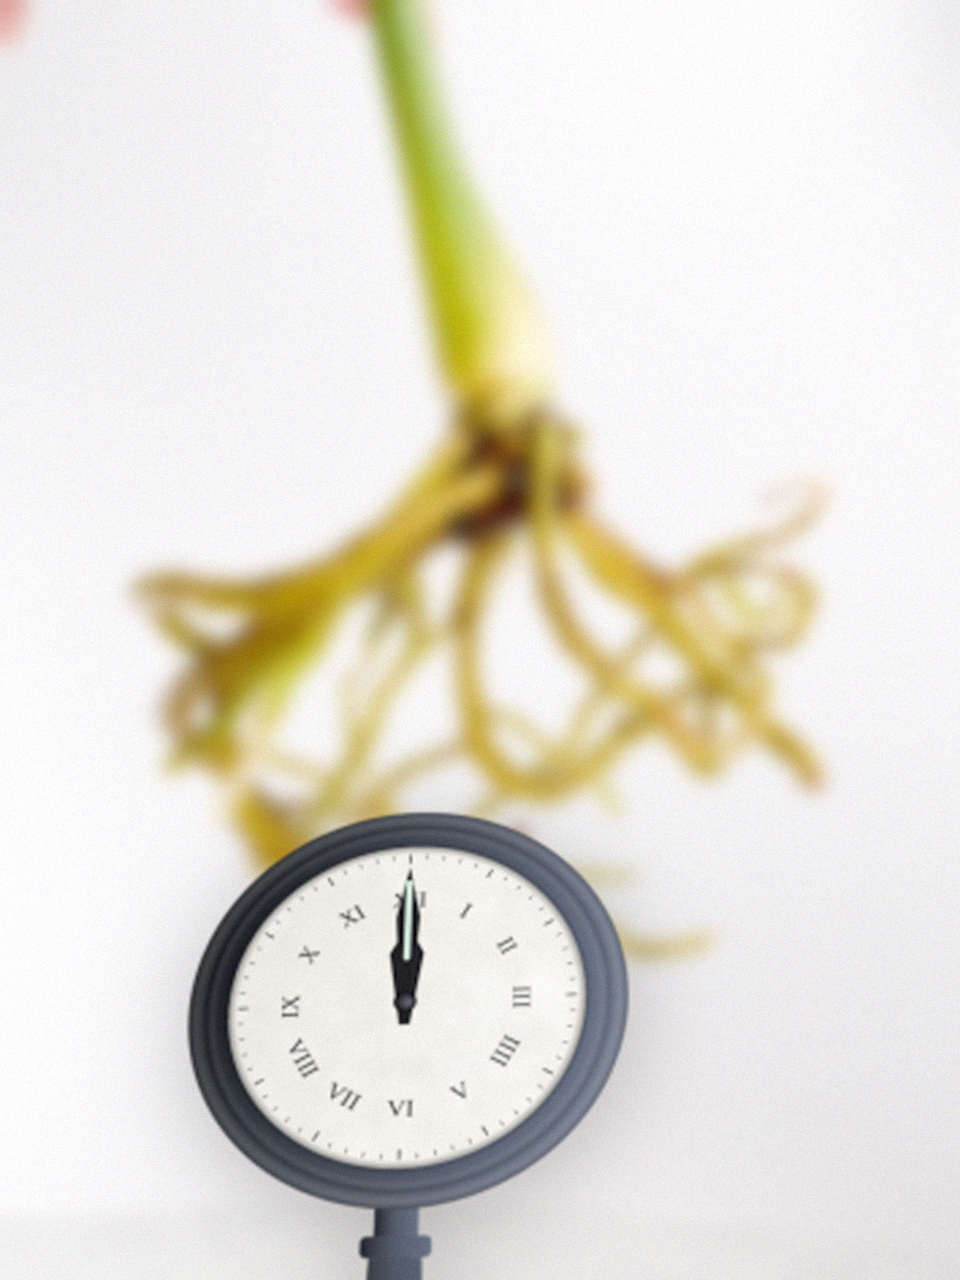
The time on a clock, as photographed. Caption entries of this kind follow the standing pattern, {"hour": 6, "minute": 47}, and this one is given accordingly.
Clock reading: {"hour": 12, "minute": 0}
